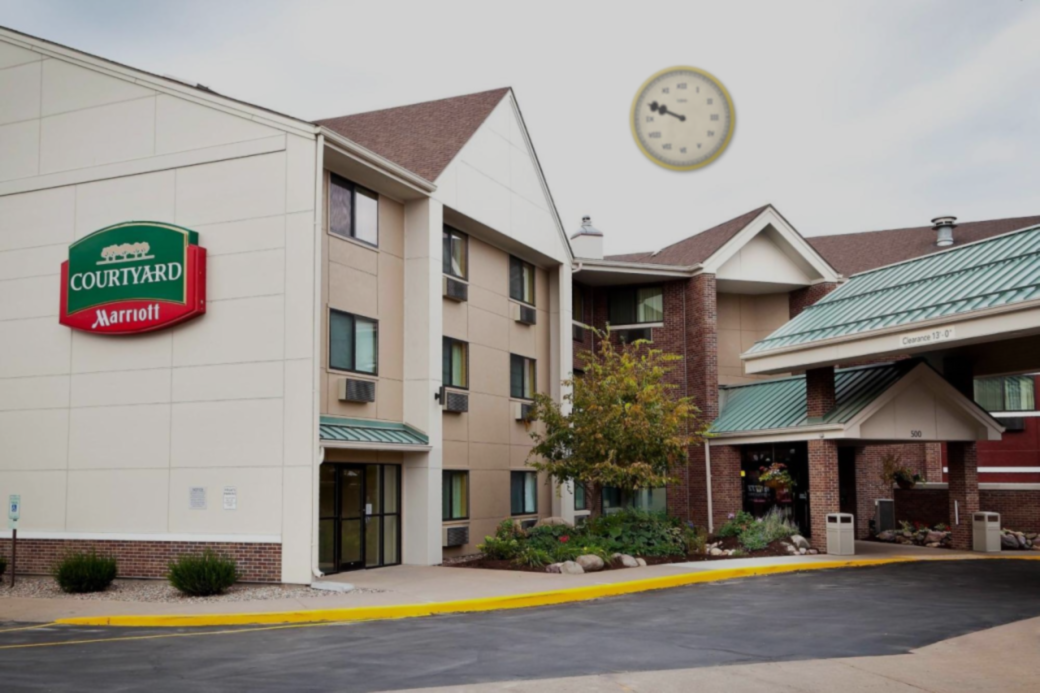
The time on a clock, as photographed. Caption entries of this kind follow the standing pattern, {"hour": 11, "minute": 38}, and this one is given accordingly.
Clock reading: {"hour": 9, "minute": 49}
